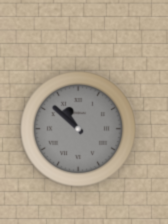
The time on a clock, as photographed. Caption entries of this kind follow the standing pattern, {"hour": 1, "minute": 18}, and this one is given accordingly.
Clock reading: {"hour": 10, "minute": 52}
